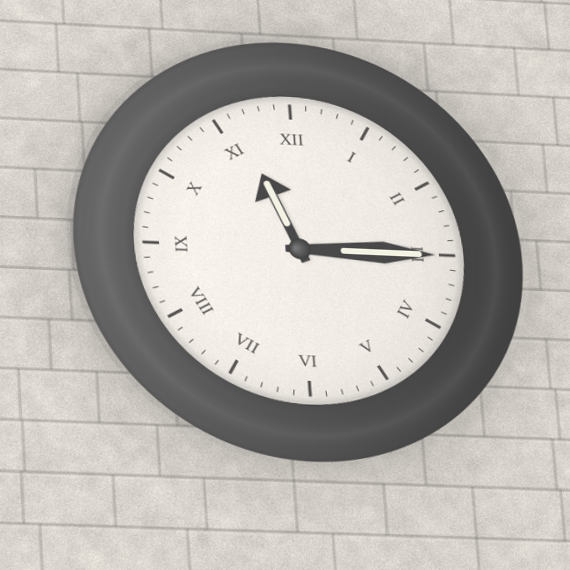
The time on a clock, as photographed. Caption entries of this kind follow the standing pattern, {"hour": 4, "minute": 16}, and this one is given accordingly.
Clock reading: {"hour": 11, "minute": 15}
